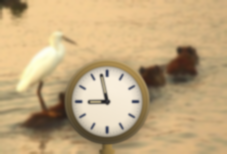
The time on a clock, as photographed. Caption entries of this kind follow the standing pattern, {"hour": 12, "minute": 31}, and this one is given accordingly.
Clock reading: {"hour": 8, "minute": 58}
